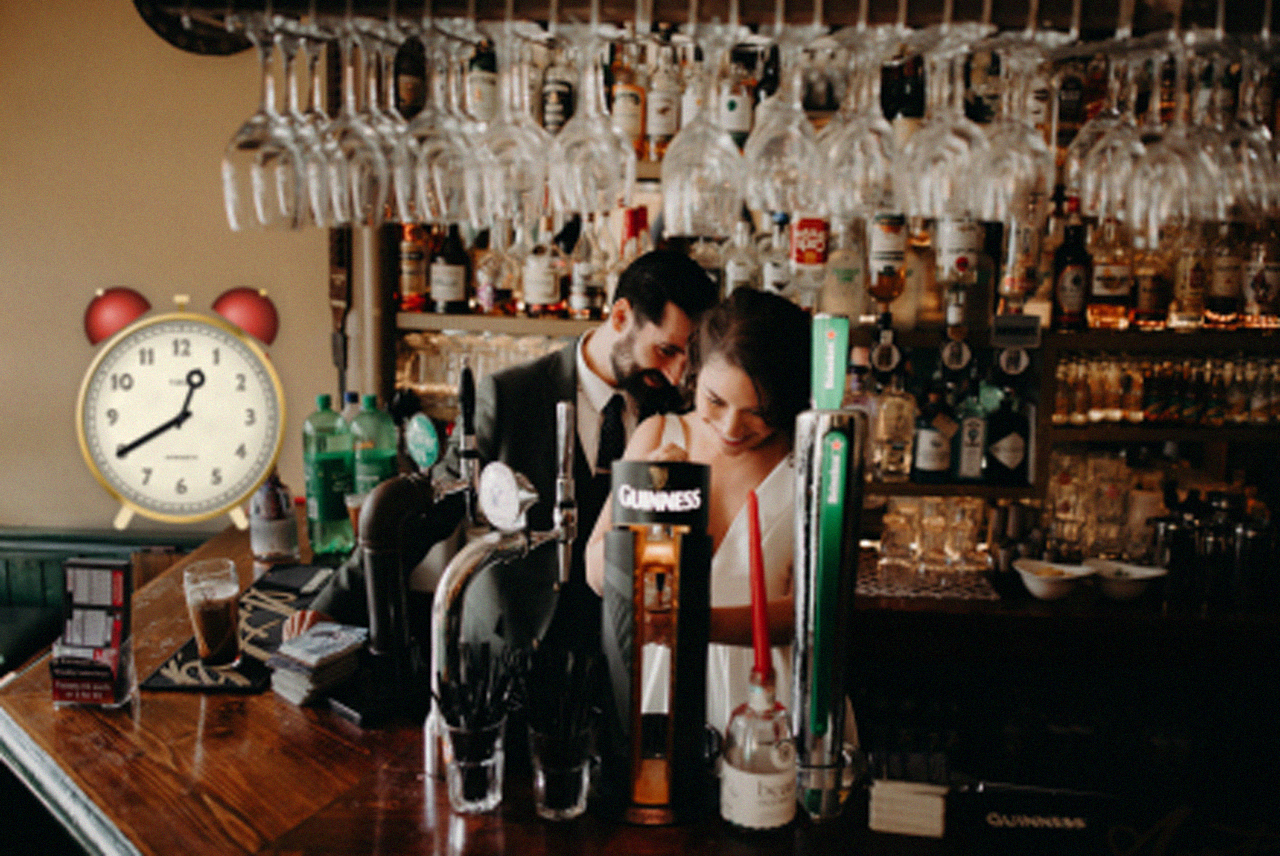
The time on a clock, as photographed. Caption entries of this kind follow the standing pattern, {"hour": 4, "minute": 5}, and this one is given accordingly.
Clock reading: {"hour": 12, "minute": 40}
